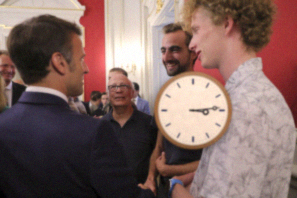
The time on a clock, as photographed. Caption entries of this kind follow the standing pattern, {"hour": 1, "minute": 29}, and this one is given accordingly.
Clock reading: {"hour": 3, "minute": 14}
